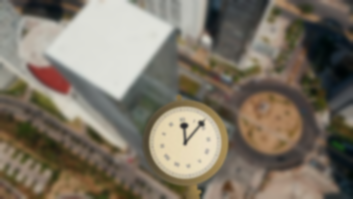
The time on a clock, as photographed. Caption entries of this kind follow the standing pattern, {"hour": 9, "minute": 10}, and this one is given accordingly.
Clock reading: {"hour": 12, "minute": 8}
